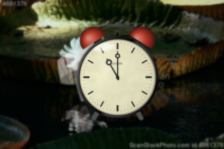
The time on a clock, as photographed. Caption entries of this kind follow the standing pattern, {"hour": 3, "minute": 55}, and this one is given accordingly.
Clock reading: {"hour": 11, "minute": 0}
